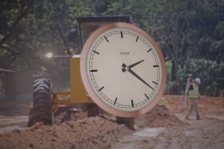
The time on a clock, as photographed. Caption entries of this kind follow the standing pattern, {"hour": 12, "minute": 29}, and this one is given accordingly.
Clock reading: {"hour": 2, "minute": 22}
